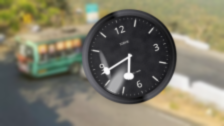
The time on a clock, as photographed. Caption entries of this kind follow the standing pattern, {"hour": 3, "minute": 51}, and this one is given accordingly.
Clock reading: {"hour": 6, "minute": 43}
